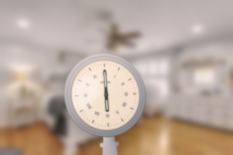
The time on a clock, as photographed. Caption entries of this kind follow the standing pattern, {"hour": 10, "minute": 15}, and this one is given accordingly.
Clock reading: {"hour": 6, "minute": 0}
